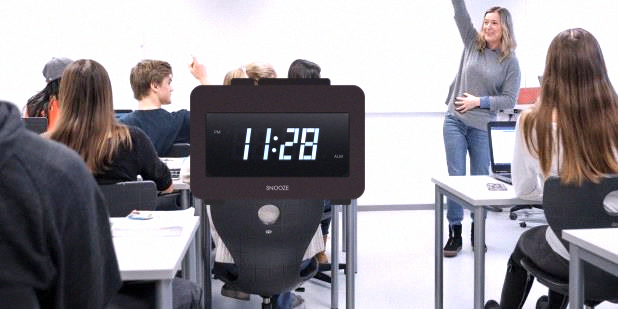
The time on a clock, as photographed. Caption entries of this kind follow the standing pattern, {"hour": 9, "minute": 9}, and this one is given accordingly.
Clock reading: {"hour": 11, "minute": 28}
